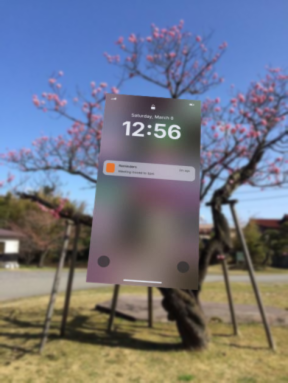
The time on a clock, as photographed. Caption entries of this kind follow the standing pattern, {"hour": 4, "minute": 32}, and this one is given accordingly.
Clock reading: {"hour": 12, "minute": 56}
